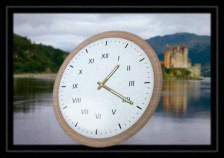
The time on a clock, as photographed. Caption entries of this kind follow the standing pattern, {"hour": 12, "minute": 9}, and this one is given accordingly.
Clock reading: {"hour": 1, "minute": 20}
